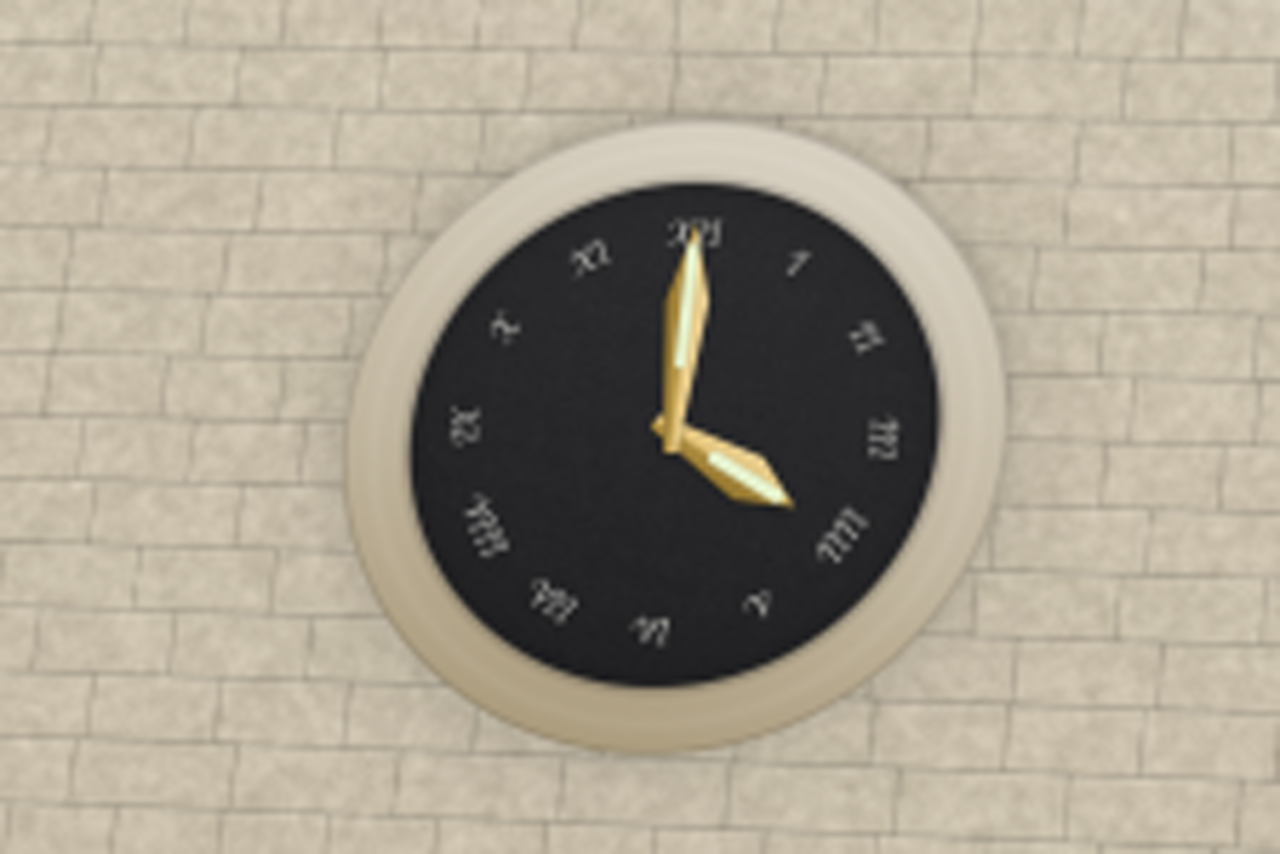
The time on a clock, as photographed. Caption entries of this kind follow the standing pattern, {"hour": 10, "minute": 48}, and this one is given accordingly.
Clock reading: {"hour": 4, "minute": 0}
